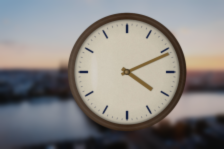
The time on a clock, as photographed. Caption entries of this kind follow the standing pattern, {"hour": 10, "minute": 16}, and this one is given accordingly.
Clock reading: {"hour": 4, "minute": 11}
